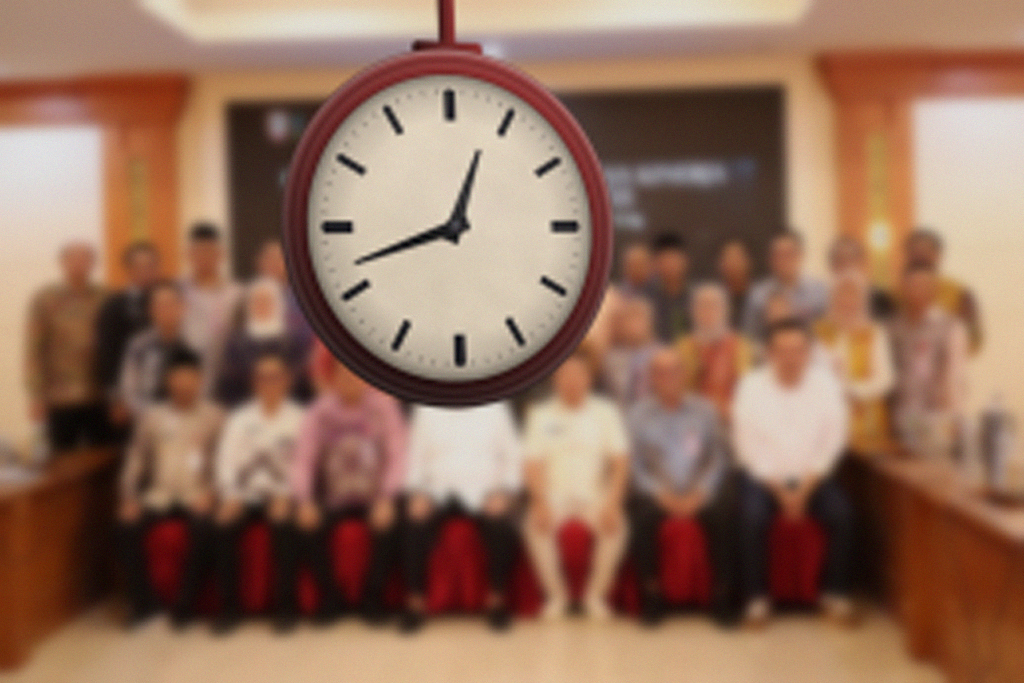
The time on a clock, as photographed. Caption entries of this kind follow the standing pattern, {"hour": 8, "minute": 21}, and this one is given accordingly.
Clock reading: {"hour": 12, "minute": 42}
